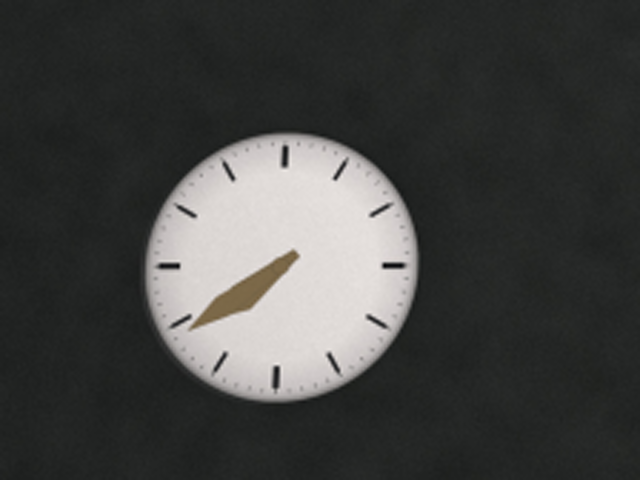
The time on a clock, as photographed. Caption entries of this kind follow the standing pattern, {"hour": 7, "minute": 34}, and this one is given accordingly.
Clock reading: {"hour": 7, "minute": 39}
